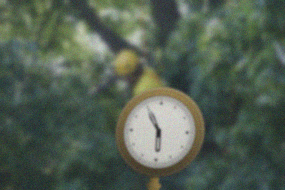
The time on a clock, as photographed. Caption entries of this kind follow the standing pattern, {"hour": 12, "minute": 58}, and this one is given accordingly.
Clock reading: {"hour": 5, "minute": 55}
